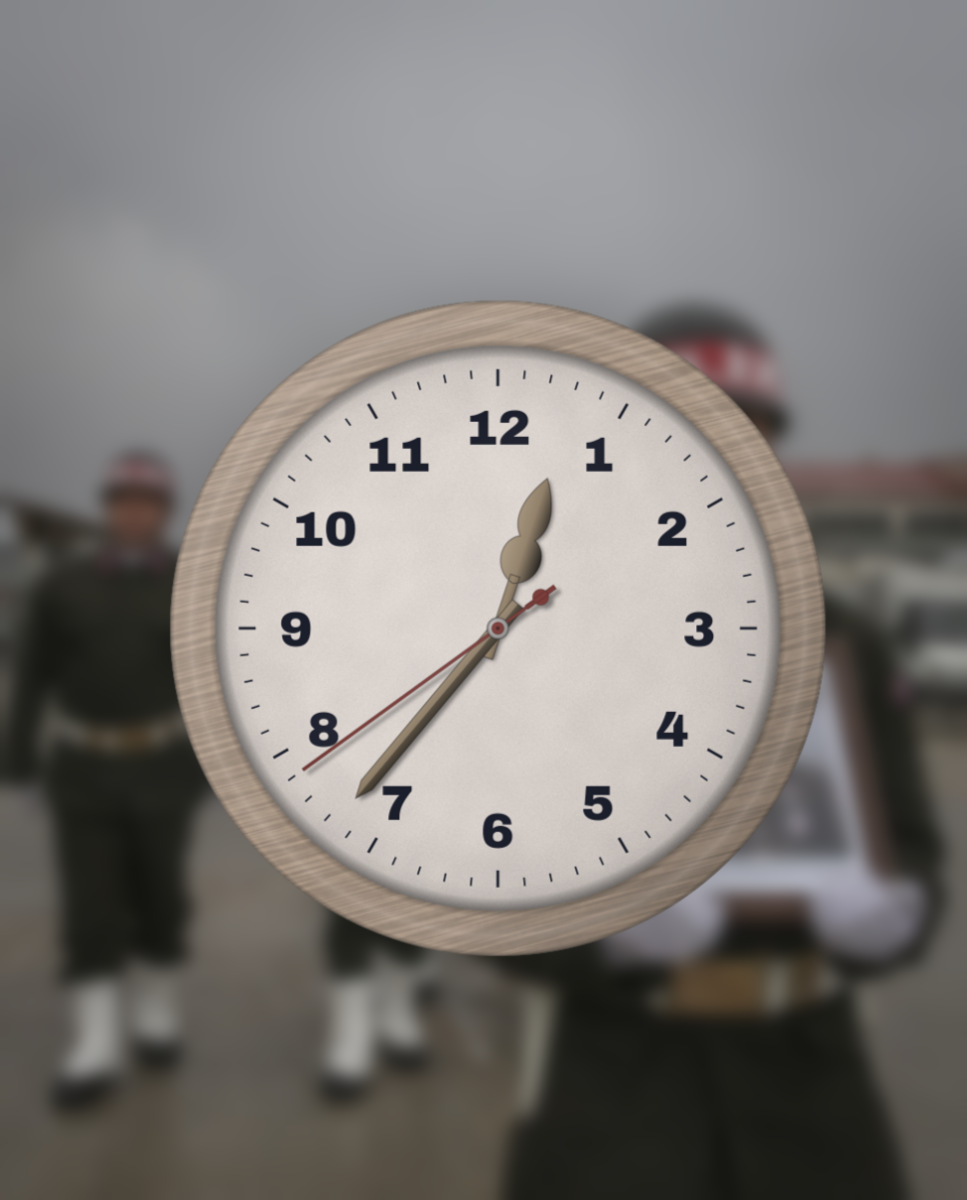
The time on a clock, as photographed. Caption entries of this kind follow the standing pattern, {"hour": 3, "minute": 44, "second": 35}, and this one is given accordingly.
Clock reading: {"hour": 12, "minute": 36, "second": 39}
